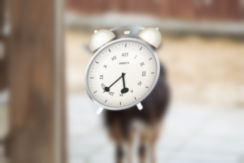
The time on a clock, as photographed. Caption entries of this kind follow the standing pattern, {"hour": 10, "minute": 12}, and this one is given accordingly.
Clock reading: {"hour": 5, "minute": 38}
